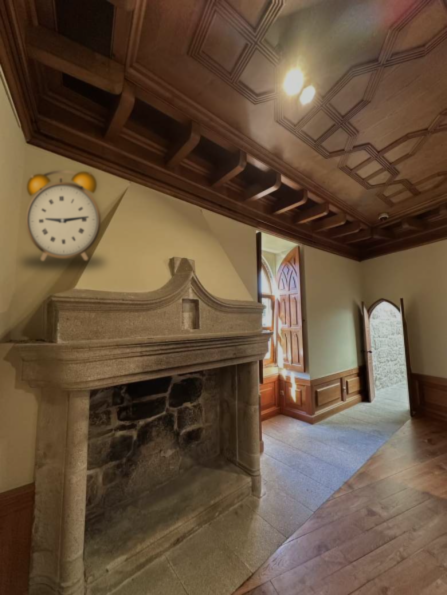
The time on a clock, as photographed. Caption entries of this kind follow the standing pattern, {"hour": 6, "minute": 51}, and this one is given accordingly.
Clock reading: {"hour": 9, "minute": 14}
